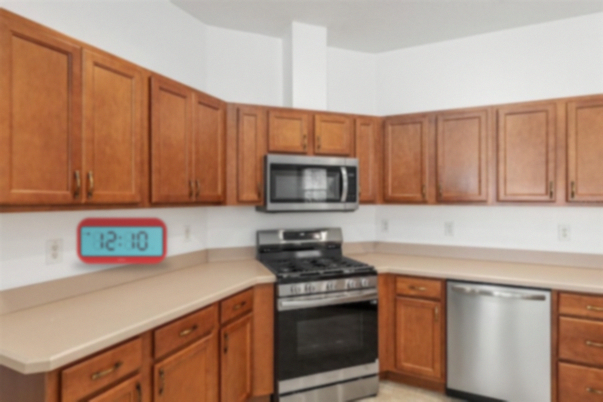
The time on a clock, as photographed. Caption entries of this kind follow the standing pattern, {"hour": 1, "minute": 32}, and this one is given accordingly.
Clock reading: {"hour": 12, "minute": 10}
